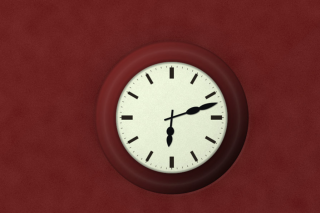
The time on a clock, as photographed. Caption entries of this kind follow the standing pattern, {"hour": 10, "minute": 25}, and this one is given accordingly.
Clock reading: {"hour": 6, "minute": 12}
